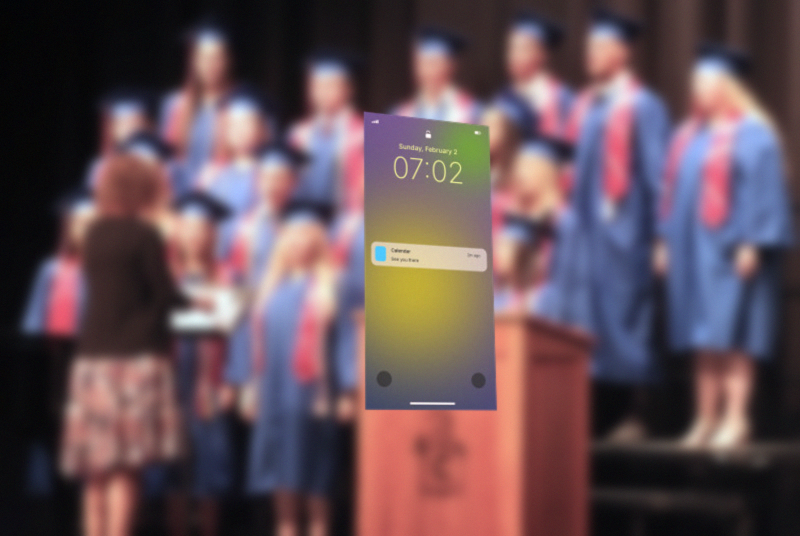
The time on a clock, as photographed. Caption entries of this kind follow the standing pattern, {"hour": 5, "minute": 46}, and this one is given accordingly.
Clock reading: {"hour": 7, "minute": 2}
